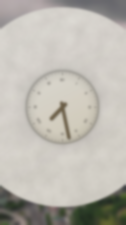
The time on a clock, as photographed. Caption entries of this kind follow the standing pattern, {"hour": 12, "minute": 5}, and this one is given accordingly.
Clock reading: {"hour": 7, "minute": 28}
